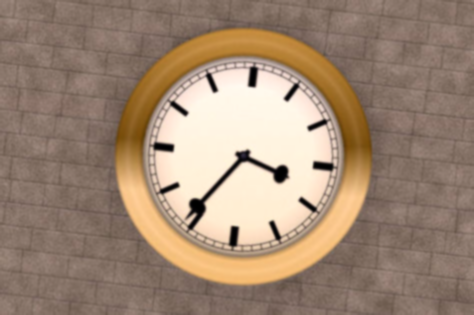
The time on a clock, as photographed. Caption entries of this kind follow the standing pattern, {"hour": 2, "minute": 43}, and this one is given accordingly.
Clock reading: {"hour": 3, "minute": 36}
